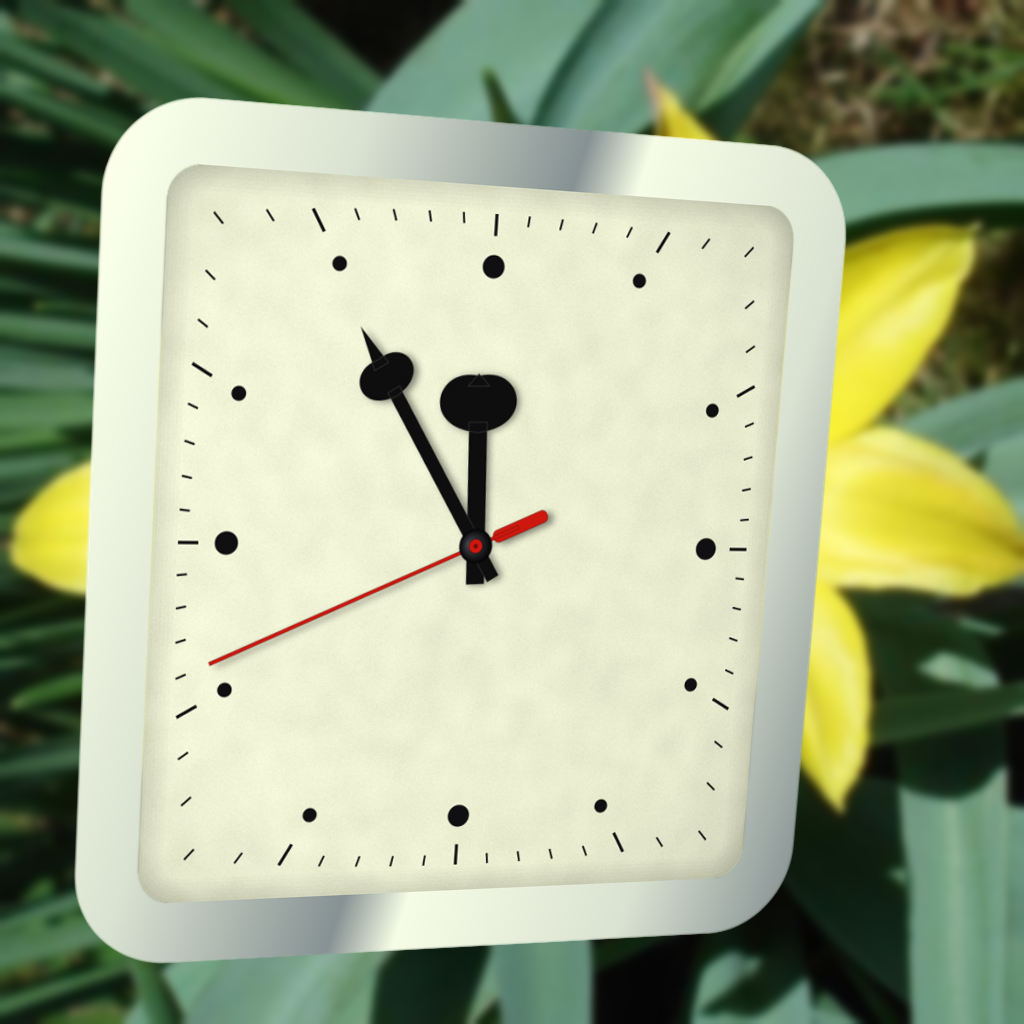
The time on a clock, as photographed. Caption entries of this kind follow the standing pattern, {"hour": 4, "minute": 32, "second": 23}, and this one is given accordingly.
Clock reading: {"hour": 11, "minute": 54, "second": 41}
